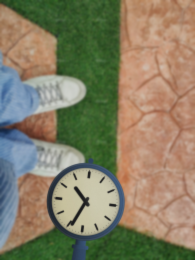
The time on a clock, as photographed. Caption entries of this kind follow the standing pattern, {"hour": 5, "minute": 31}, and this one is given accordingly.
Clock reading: {"hour": 10, "minute": 34}
